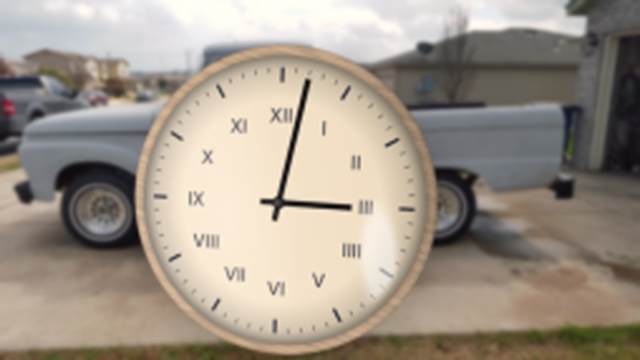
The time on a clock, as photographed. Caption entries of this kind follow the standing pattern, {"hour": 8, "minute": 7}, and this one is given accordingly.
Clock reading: {"hour": 3, "minute": 2}
